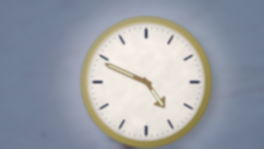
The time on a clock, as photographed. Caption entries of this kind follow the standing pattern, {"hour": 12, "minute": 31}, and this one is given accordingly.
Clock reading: {"hour": 4, "minute": 49}
